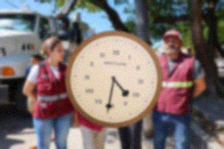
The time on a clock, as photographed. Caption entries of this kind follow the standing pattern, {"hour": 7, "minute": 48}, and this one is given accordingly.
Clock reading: {"hour": 4, "minute": 31}
